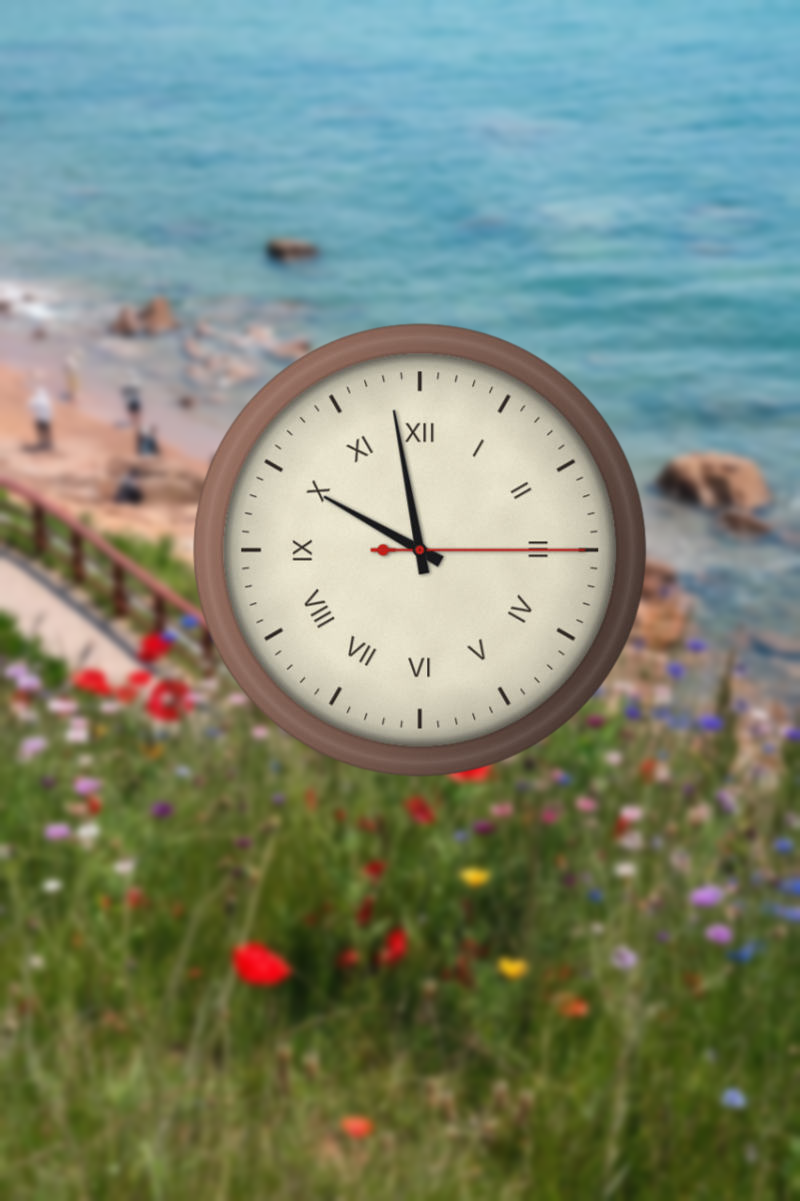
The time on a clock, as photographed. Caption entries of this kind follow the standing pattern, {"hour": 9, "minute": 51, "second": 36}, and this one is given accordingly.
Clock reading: {"hour": 9, "minute": 58, "second": 15}
